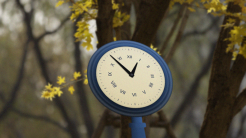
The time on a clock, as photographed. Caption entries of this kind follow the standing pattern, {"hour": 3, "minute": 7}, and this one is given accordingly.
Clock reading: {"hour": 12, "minute": 53}
